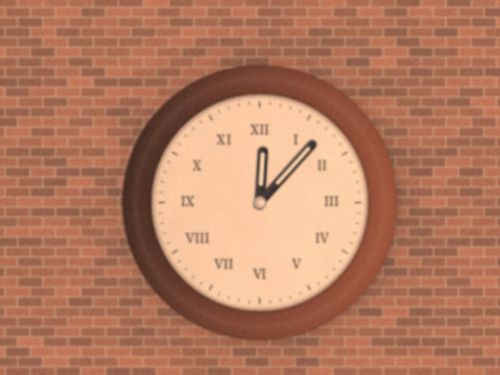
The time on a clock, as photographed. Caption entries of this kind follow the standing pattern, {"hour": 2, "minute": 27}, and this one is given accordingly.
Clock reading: {"hour": 12, "minute": 7}
